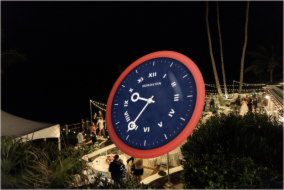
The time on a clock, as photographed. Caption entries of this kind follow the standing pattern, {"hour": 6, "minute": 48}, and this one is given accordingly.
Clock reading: {"hour": 9, "minute": 36}
